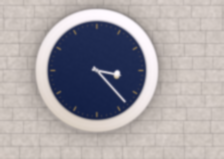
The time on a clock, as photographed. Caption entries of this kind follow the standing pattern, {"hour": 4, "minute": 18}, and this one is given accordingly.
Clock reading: {"hour": 3, "minute": 23}
